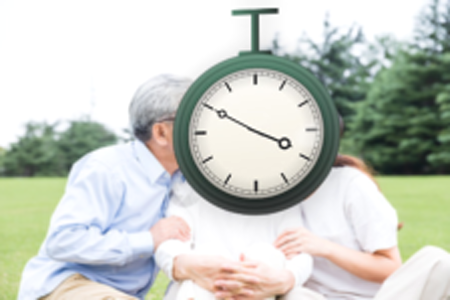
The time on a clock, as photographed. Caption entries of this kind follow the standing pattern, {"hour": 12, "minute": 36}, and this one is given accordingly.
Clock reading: {"hour": 3, "minute": 50}
